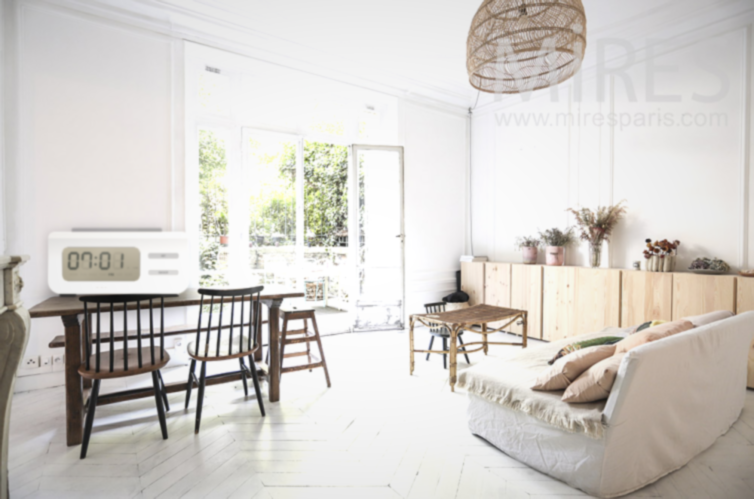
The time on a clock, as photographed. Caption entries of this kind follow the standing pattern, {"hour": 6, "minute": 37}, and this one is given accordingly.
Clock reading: {"hour": 7, "minute": 1}
